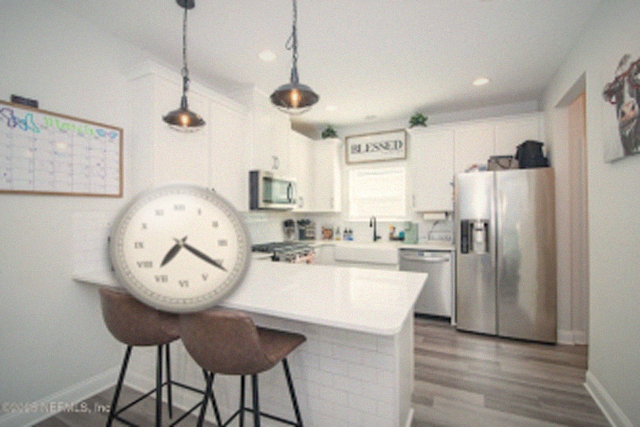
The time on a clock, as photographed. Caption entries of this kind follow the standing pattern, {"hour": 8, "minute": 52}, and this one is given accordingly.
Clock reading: {"hour": 7, "minute": 21}
